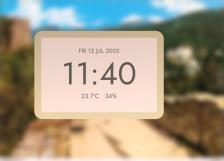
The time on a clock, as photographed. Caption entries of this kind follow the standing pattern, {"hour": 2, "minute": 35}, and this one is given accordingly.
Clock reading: {"hour": 11, "minute": 40}
